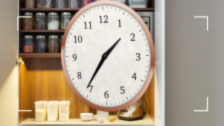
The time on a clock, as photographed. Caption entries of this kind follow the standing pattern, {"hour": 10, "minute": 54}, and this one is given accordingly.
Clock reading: {"hour": 1, "minute": 36}
